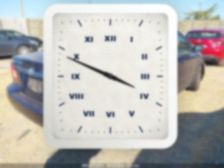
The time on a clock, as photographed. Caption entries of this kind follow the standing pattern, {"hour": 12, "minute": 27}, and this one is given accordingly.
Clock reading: {"hour": 3, "minute": 49}
